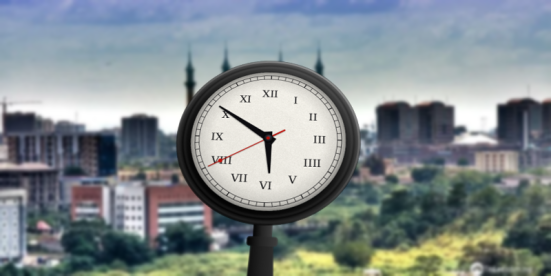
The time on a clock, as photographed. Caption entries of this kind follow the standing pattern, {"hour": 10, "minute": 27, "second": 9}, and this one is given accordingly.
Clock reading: {"hour": 5, "minute": 50, "second": 40}
